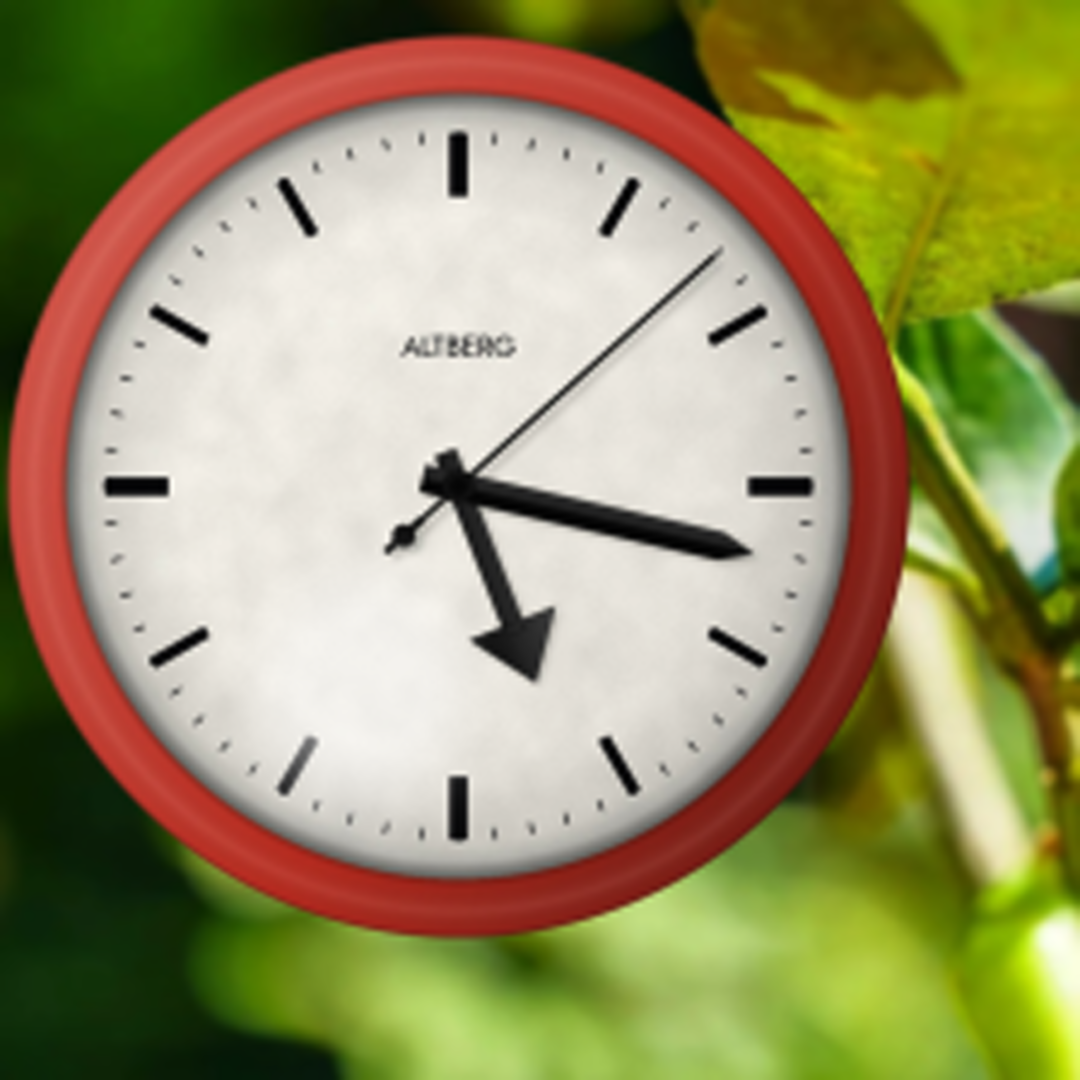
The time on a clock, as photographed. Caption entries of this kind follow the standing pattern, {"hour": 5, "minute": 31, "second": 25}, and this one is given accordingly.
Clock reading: {"hour": 5, "minute": 17, "second": 8}
